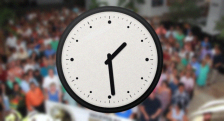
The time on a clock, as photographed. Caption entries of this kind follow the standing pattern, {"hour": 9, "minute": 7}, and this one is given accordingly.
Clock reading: {"hour": 1, "minute": 29}
